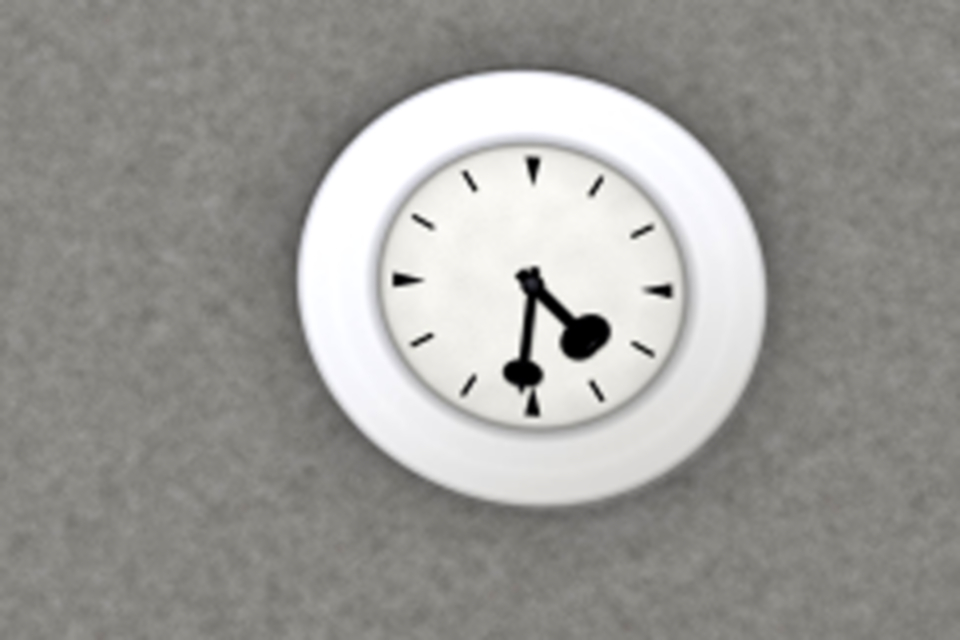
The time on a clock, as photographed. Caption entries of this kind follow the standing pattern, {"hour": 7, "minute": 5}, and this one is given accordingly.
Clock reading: {"hour": 4, "minute": 31}
